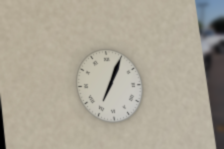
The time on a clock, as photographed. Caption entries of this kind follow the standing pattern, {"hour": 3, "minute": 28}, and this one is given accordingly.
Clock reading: {"hour": 7, "minute": 5}
